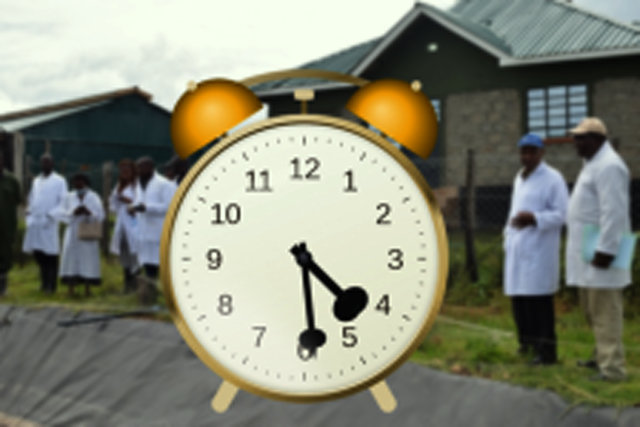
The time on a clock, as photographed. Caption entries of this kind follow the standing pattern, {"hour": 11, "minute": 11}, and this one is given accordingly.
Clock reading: {"hour": 4, "minute": 29}
